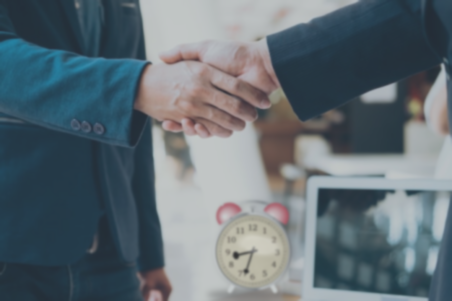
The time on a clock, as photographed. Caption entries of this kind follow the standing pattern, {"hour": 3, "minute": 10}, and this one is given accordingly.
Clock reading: {"hour": 8, "minute": 33}
